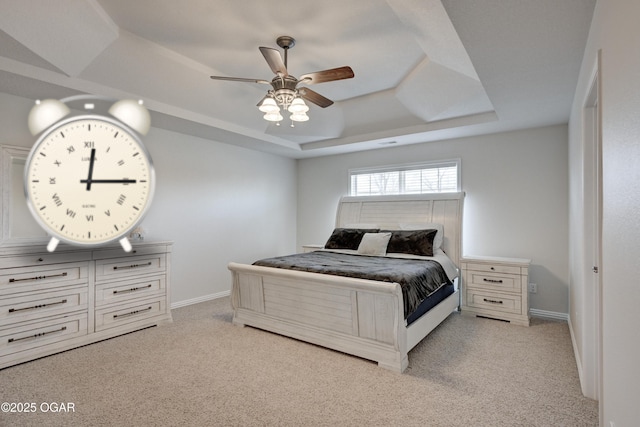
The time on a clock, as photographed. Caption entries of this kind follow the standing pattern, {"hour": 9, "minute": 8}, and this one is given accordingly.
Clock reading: {"hour": 12, "minute": 15}
